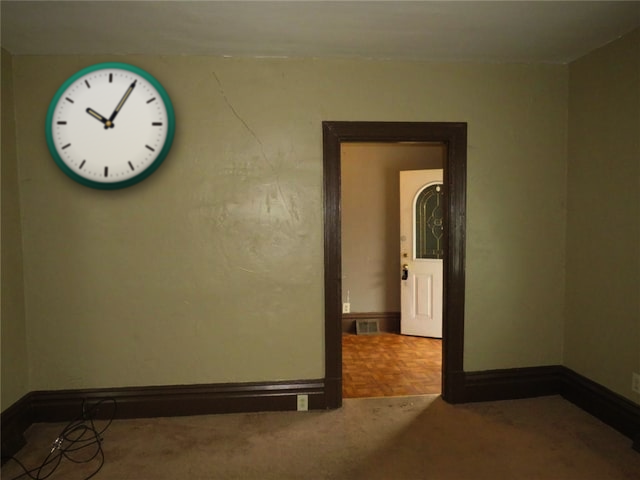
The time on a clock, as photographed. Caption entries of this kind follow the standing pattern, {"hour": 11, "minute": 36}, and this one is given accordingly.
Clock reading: {"hour": 10, "minute": 5}
